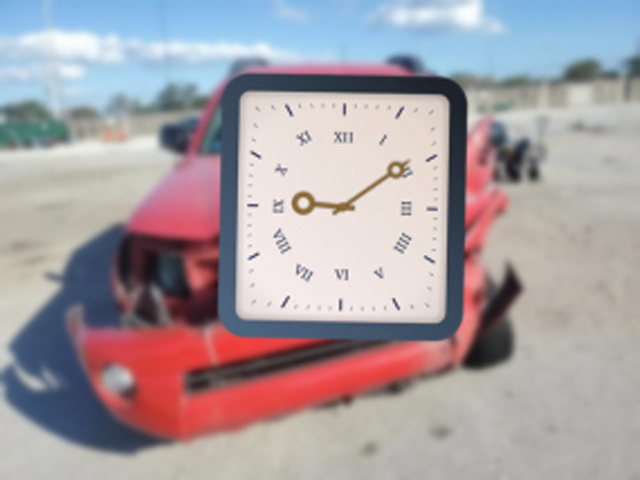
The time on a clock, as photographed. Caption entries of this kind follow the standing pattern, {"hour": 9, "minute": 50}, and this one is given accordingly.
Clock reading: {"hour": 9, "minute": 9}
